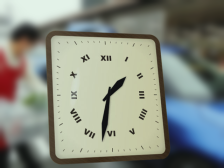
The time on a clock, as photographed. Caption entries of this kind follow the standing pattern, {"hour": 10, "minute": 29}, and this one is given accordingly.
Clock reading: {"hour": 1, "minute": 32}
